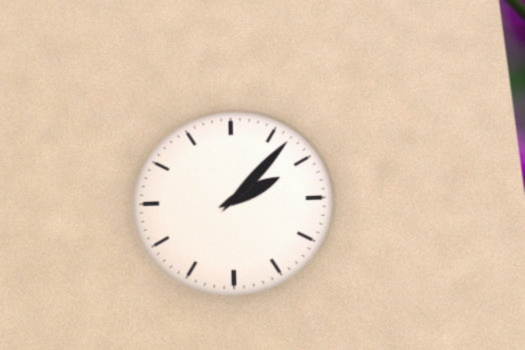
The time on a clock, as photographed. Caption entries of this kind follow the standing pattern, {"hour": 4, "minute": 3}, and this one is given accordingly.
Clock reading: {"hour": 2, "minute": 7}
